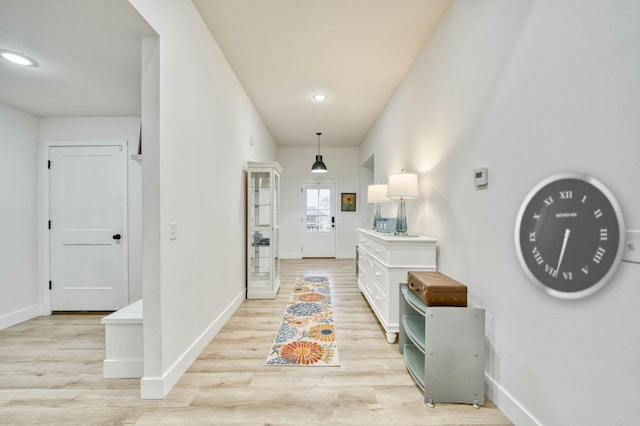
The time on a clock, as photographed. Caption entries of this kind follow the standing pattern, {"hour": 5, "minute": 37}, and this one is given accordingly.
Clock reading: {"hour": 6, "minute": 33}
